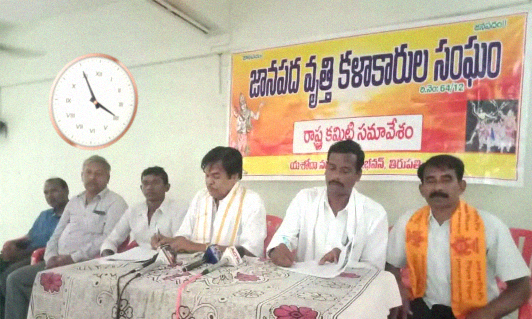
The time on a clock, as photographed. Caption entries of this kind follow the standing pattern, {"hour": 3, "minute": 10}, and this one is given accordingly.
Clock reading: {"hour": 3, "minute": 55}
